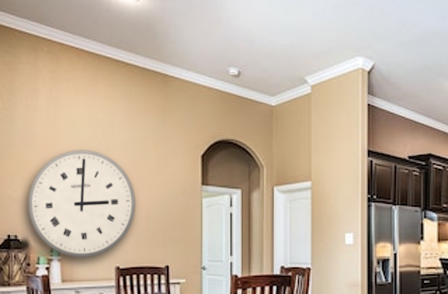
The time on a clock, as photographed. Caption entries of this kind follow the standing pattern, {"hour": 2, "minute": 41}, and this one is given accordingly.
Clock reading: {"hour": 3, "minute": 1}
